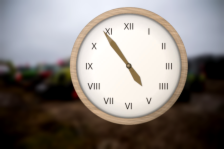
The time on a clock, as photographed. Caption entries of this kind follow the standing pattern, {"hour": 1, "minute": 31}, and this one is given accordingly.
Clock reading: {"hour": 4, "minute": 54}
